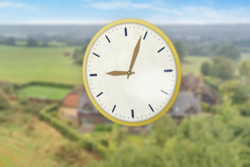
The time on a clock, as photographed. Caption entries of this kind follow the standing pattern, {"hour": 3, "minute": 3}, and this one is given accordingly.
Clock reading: {"hour": 9, "minute": 4}
